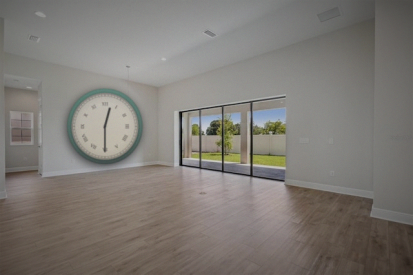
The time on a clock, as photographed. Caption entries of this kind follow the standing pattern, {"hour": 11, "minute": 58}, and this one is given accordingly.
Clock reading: {"hour": 12, "minute": 30}
